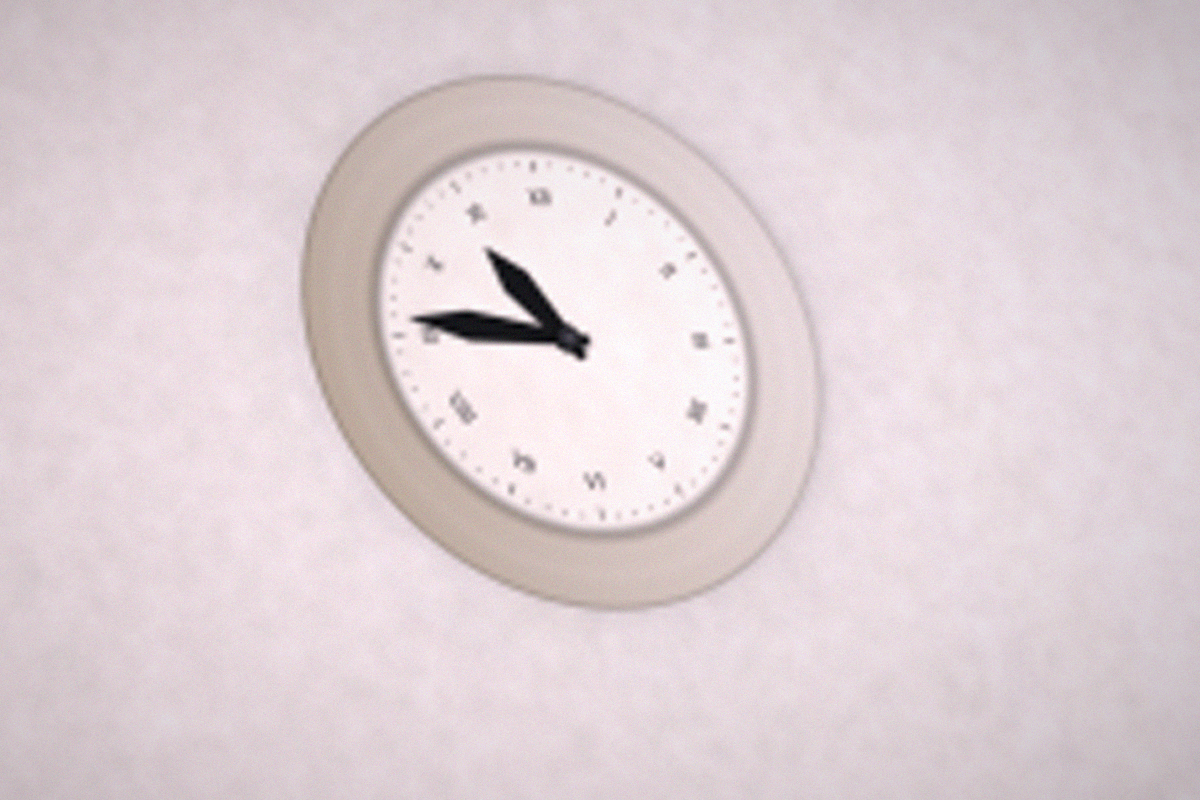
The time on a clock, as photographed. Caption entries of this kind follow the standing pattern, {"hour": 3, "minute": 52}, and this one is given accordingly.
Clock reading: {"hour": 10, "minute": 46}
